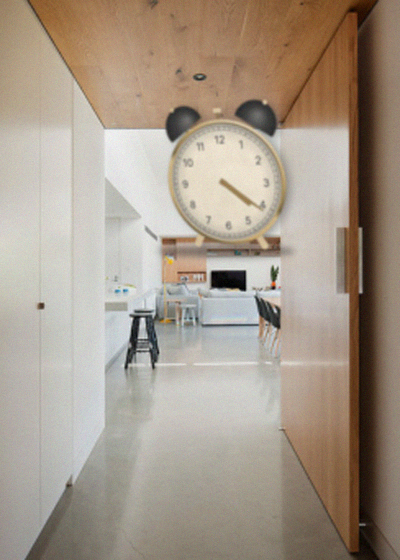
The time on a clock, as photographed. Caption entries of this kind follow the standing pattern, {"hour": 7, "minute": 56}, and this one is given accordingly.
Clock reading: {"hour": 4, "minute": 21}
